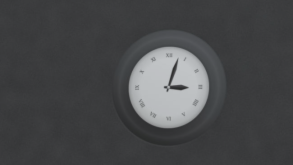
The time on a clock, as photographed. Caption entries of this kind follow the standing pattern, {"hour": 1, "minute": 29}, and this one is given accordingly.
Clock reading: {"hour": 3, "minute": 3}
